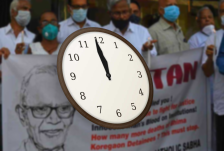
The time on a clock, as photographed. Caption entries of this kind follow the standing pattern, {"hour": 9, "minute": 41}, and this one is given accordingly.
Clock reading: {"hour": 11, "minute": 59}
